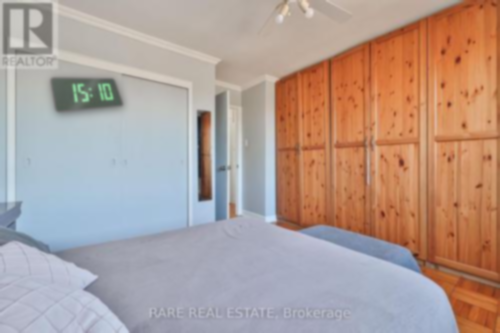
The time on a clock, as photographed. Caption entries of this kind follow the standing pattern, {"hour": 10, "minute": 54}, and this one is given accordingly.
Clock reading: {"hour": 15, "minute": 10}
